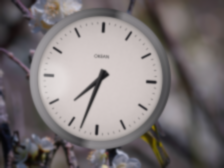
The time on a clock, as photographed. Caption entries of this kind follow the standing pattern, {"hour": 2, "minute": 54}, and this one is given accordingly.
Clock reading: {"hour": 7, "minute": 33}
